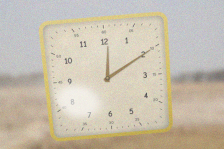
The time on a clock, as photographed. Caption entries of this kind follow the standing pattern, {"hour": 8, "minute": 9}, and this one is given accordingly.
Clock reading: {"hour": 12, "minute": 10}
